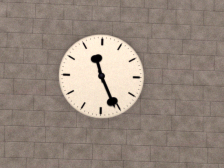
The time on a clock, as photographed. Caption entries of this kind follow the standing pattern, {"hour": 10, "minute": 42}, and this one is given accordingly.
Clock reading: {"hour": 11, "minute": 26}
